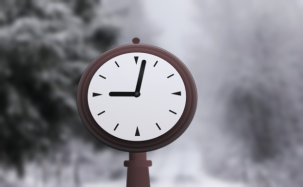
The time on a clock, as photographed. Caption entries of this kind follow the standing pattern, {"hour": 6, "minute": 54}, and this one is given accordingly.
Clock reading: {"hour": 9, "minute": 2}
